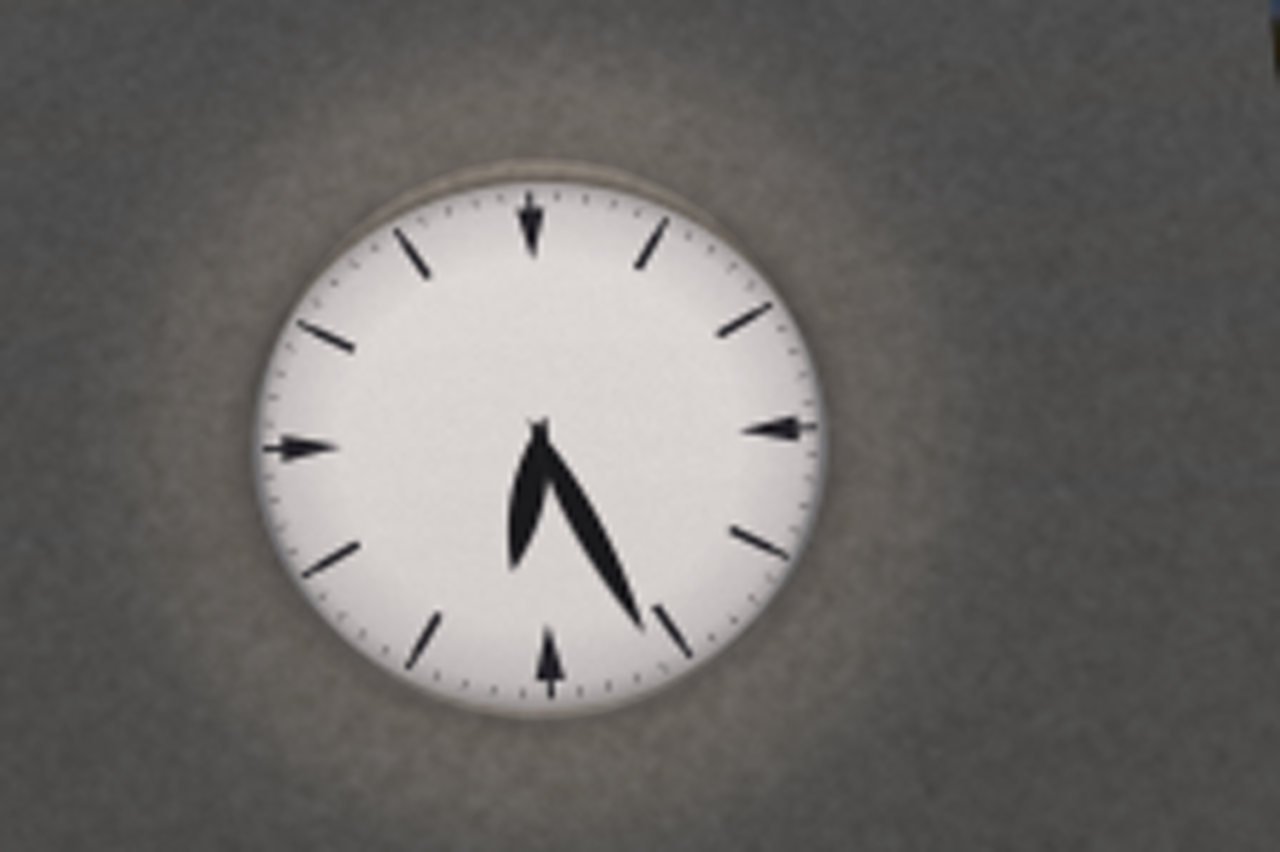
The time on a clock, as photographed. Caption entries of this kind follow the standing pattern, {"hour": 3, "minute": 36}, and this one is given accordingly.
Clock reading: {"hour": 6, "minute": 26}
